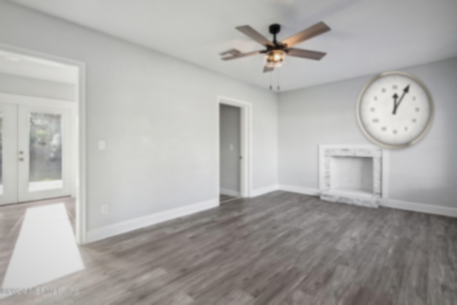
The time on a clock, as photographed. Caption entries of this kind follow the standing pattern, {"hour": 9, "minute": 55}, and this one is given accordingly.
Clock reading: {"hour": 12, "minute": 5}
